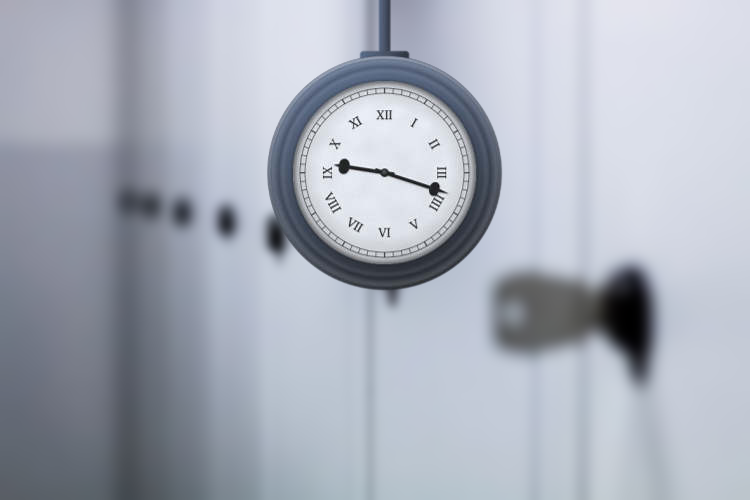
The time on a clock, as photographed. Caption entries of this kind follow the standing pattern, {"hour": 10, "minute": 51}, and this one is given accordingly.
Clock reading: {"hour": 9, "minute": 18}
